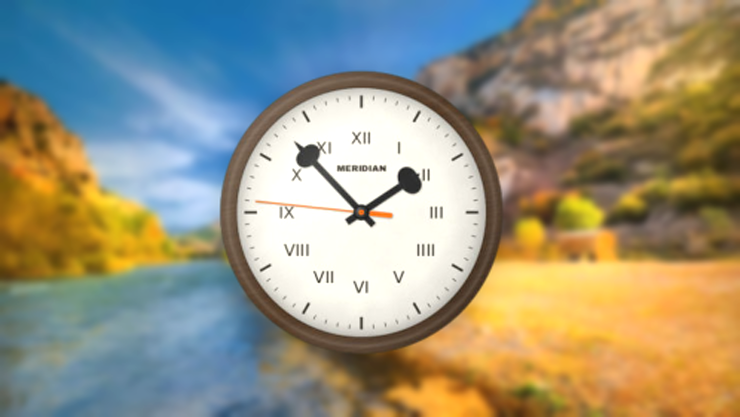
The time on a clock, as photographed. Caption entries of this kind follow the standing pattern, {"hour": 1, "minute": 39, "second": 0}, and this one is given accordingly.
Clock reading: {"hour": 1, "minute": 52, "second": 46}
